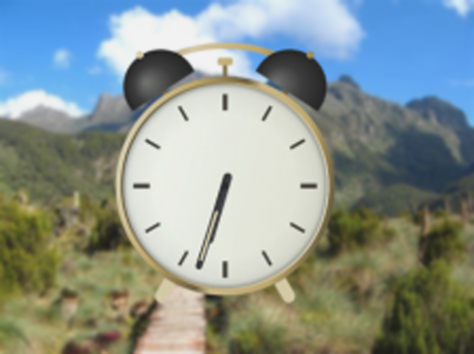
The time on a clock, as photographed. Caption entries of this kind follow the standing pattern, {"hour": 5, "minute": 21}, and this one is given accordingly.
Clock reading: {"hour": 6, "minute": 33}
